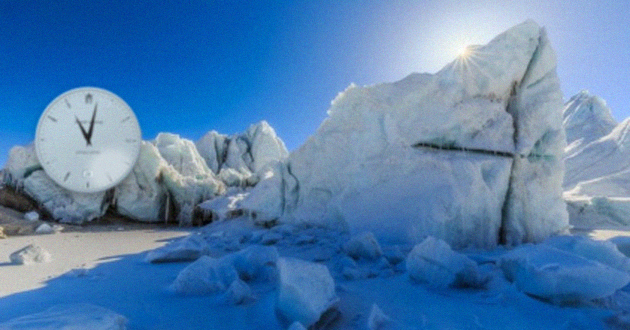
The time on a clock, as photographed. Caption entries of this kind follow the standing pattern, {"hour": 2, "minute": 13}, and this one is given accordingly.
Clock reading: {"hour": 11, "minute": 2}
